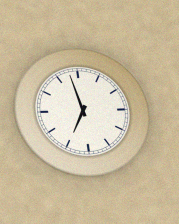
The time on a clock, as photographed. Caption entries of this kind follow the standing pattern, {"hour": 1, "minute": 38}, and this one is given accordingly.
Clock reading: {"hour": 6, "minute": 58}
